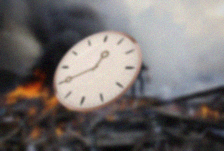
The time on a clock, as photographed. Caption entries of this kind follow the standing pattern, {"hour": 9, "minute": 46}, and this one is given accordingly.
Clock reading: {"hour": 12, "minute": 40}
